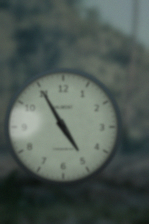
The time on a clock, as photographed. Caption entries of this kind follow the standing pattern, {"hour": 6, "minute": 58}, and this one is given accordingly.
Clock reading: {"hour": 4, "minute": 55}
